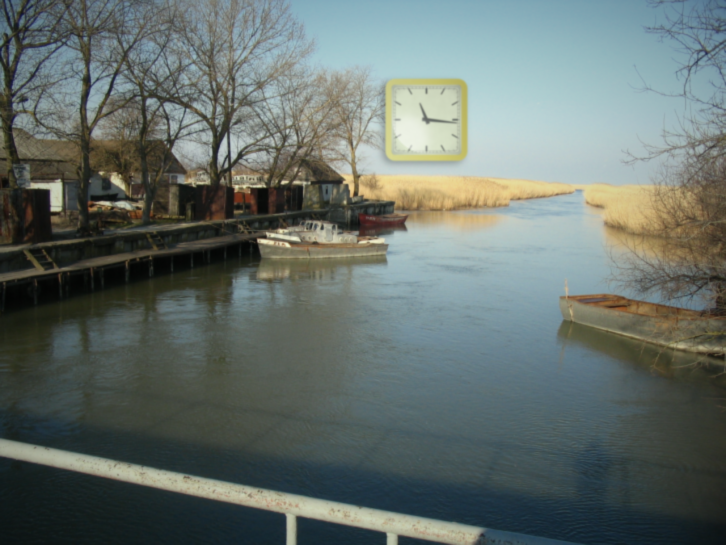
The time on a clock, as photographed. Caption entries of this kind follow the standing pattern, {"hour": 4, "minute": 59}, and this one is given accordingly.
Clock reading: {"hour": 11, "minute": 16}
